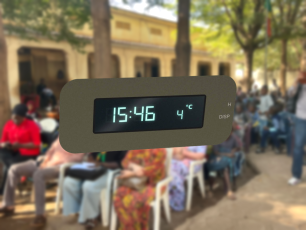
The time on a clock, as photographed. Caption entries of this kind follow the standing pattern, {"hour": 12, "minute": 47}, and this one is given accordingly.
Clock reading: {"hour": 15, "minute": 46}
